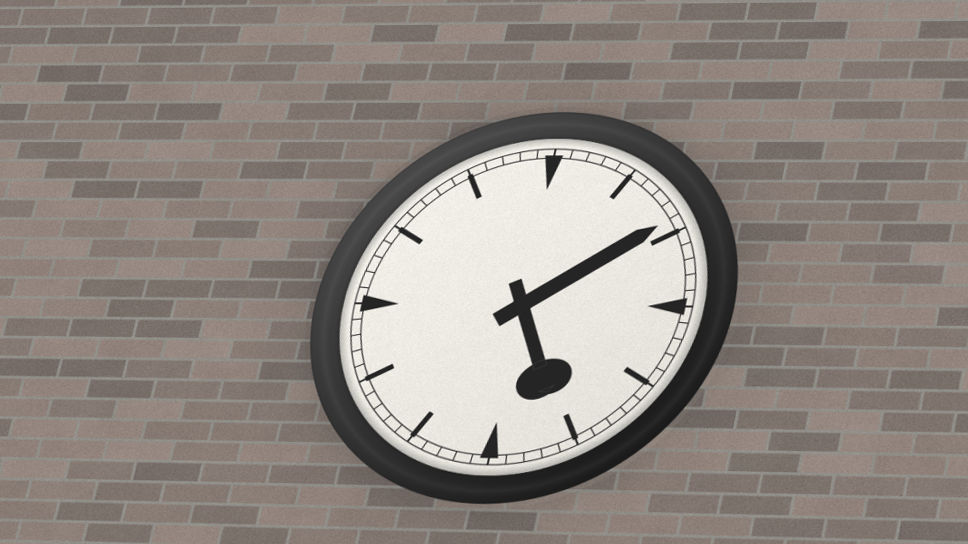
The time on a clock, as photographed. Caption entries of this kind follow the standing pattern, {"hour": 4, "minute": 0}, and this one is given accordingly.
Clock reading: {"hour": 5, "minute": 9}
